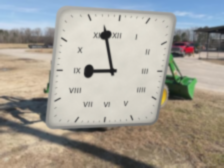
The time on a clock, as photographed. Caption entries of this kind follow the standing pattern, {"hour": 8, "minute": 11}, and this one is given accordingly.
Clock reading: {"hour": 8, "minute": 57}
